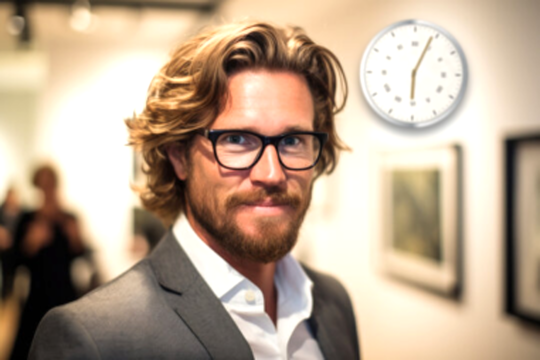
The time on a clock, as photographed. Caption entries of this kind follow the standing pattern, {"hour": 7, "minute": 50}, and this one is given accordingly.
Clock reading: {"hour": 6, "minute": 4}
